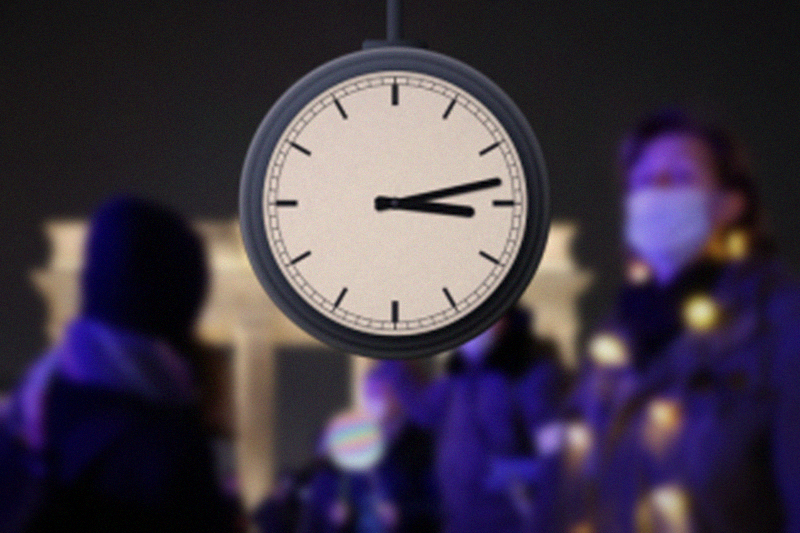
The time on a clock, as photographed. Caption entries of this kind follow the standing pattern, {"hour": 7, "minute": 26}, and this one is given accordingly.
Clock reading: {"hour": 3, "minute": 13}
